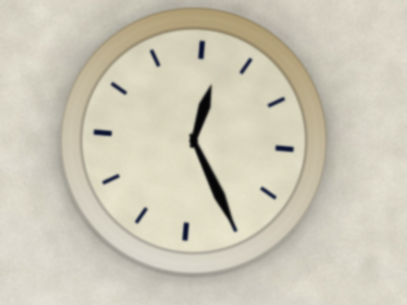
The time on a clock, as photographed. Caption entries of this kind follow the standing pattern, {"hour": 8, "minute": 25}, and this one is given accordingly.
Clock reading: {"hour": 12, "minute": 25}
